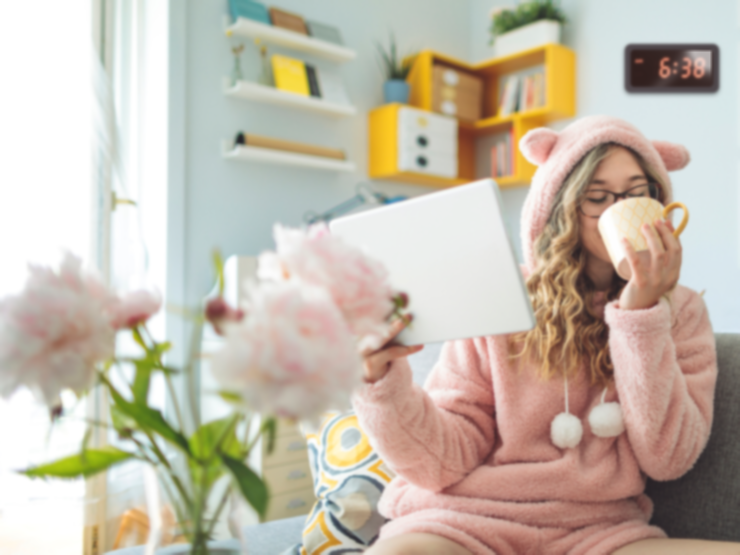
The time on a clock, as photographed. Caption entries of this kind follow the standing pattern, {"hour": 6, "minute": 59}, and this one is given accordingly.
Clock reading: {"hour": 6, "minute": 38}
